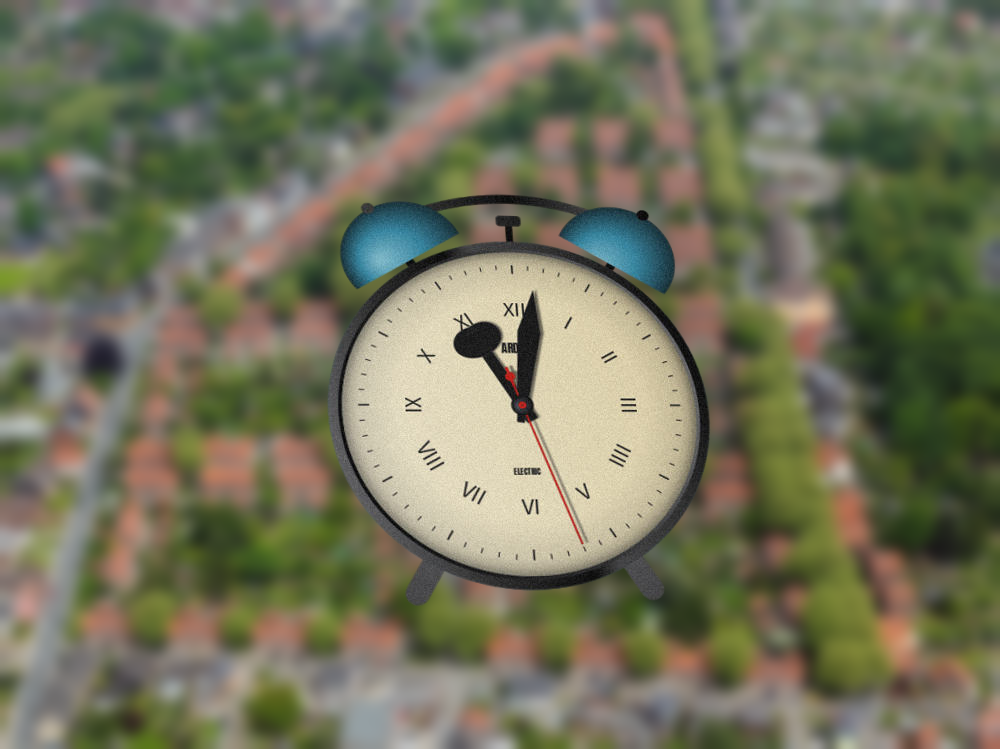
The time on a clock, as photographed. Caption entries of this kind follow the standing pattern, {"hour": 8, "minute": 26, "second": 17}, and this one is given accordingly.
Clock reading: {"hour": 11, "minute": 1, "second": 27}
